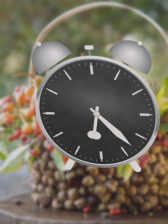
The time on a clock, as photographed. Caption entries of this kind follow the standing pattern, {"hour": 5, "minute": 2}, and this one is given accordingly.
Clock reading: {"hour": 6, "minute": 23}
